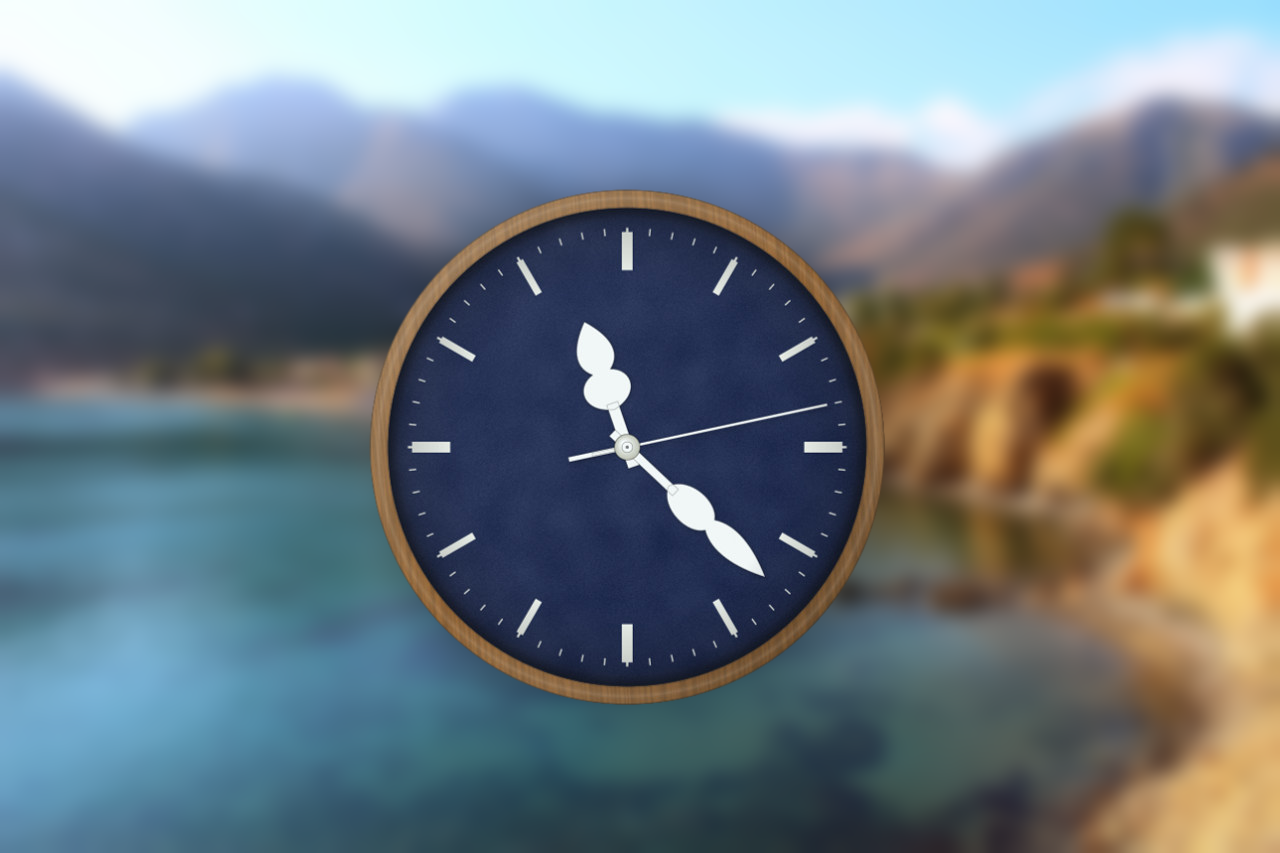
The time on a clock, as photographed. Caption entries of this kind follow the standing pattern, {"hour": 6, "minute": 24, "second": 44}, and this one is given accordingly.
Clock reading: {"hour": 11, "minute": 22, "second": 13}
